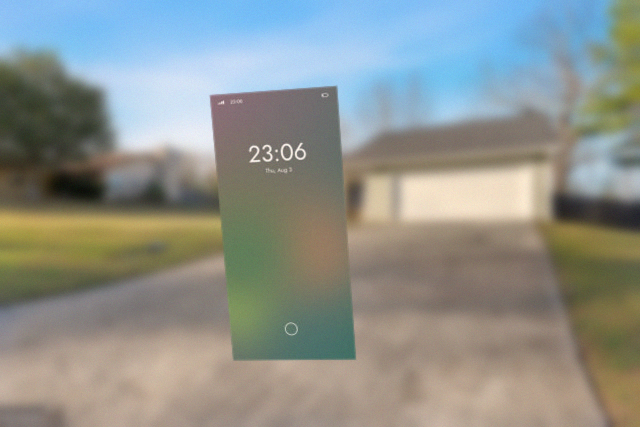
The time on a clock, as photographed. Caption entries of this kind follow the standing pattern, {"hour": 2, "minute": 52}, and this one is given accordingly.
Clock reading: {"hour": 23, "minute": 6}
